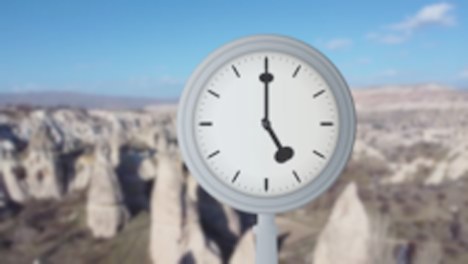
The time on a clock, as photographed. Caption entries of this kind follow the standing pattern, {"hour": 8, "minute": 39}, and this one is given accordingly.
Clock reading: {"hour": 5, "minute": 0}
